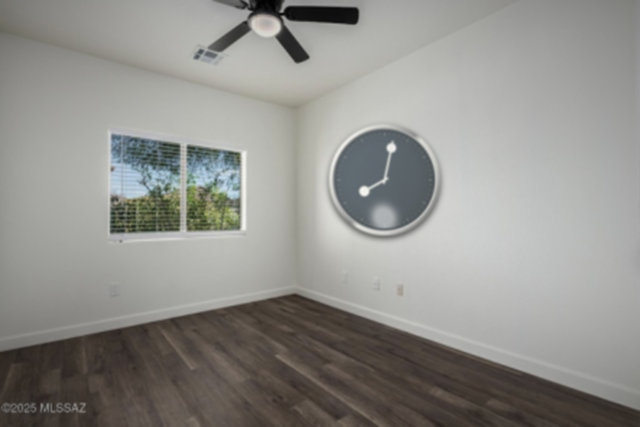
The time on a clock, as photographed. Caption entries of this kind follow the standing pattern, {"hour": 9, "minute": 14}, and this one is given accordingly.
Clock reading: {"hour": 8, "minute": 2}
